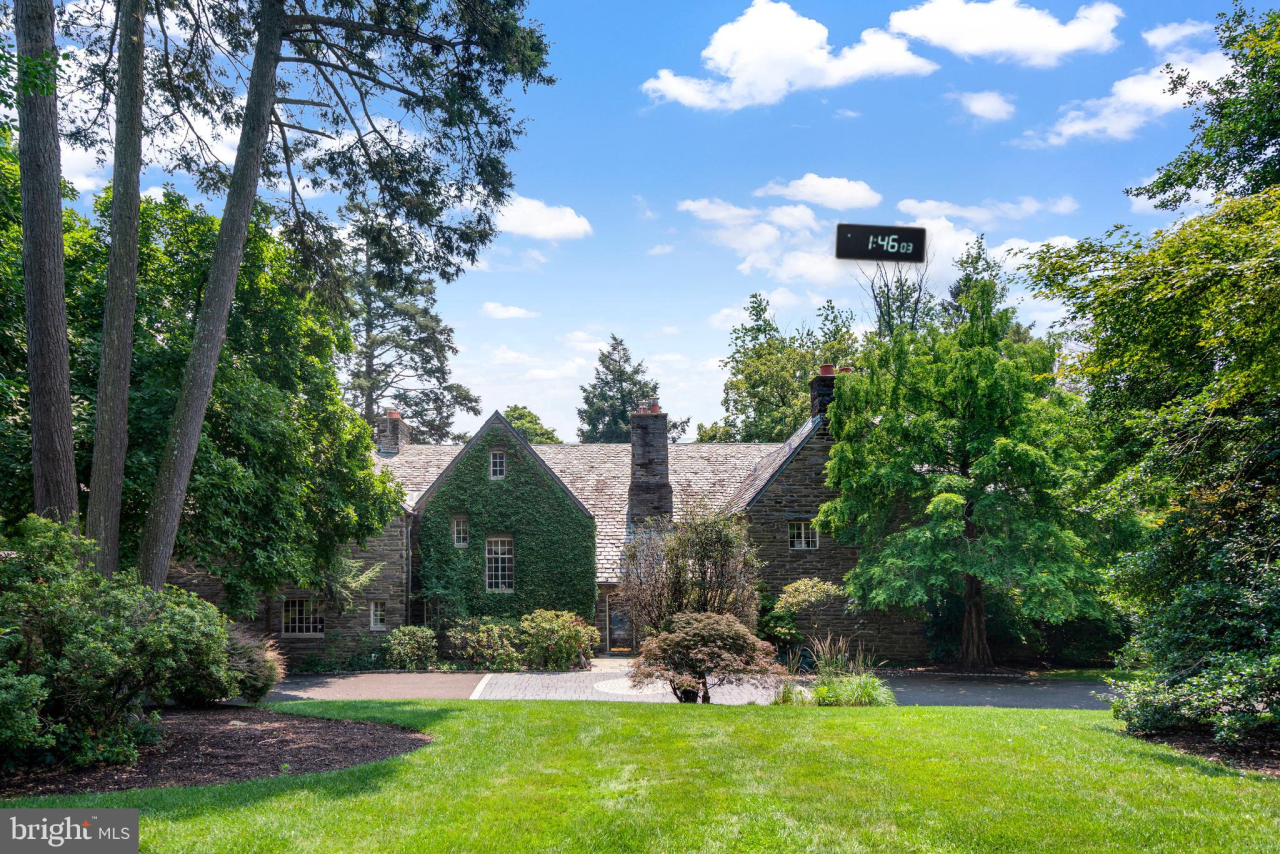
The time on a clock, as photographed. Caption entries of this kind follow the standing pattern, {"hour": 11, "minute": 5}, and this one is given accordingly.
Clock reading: {"hour": 1, "minute": 46}
